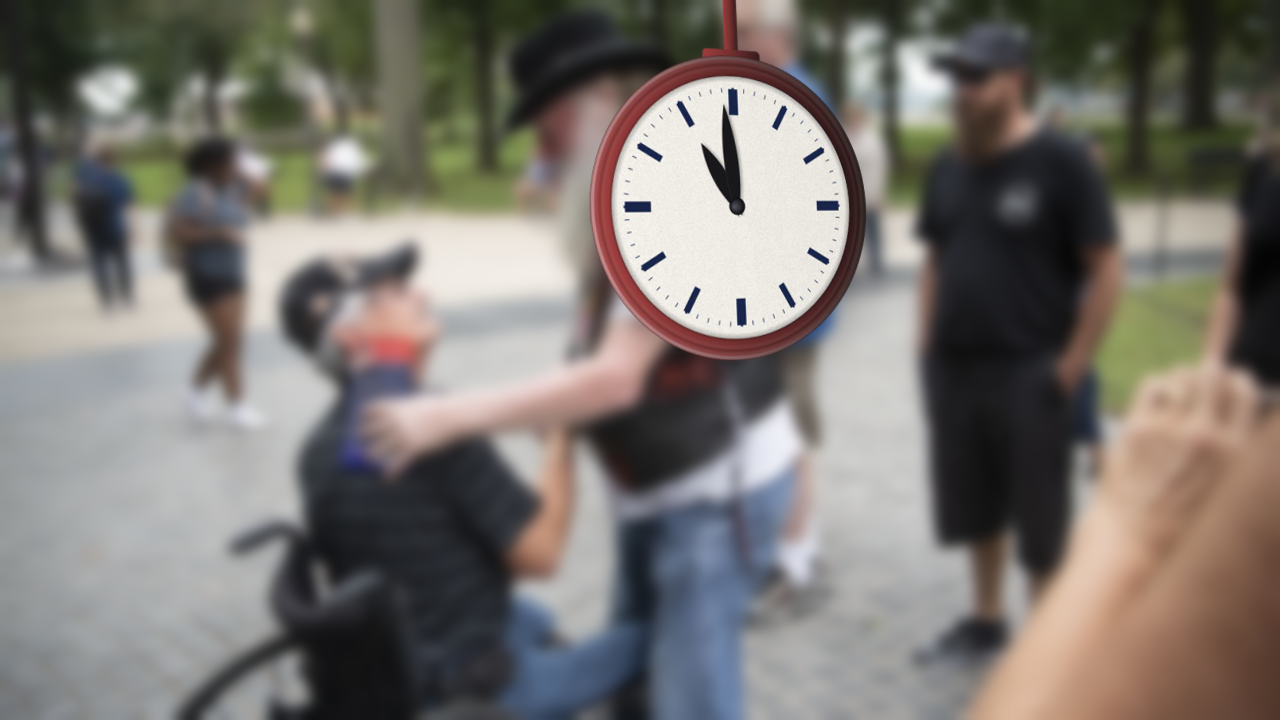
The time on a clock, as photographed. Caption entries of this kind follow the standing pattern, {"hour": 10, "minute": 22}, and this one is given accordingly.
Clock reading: {"hour": 10, "minute": 59}
